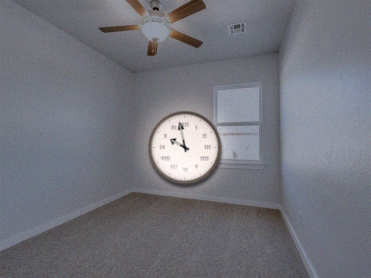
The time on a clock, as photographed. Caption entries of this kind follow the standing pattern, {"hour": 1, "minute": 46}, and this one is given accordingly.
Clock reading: {"hour": 9, "minute": 58}
